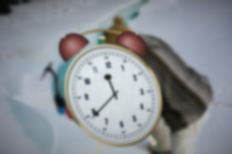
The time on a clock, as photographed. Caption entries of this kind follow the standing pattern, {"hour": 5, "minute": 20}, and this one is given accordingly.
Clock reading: {"hour": 11, "minute": 39}
